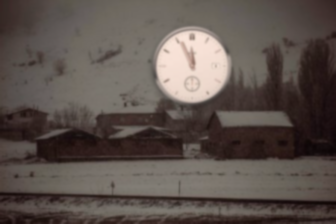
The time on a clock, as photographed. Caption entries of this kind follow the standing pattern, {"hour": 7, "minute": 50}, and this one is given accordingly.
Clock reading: {"hour": 11, "minute": 56}
